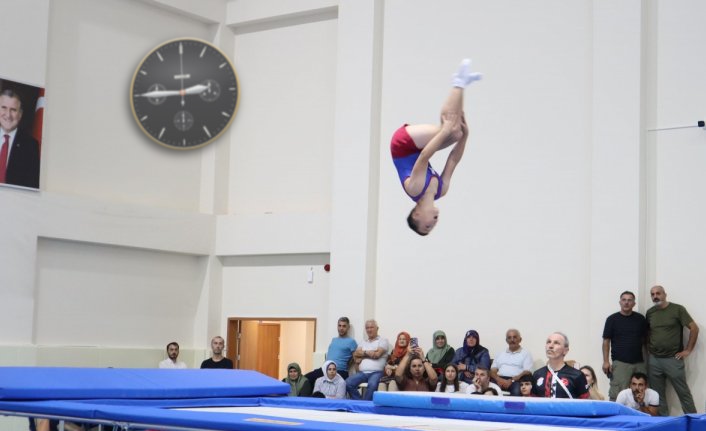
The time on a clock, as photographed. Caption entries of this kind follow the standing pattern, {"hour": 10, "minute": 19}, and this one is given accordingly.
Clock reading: {"hour": 2, "minute": 45}
